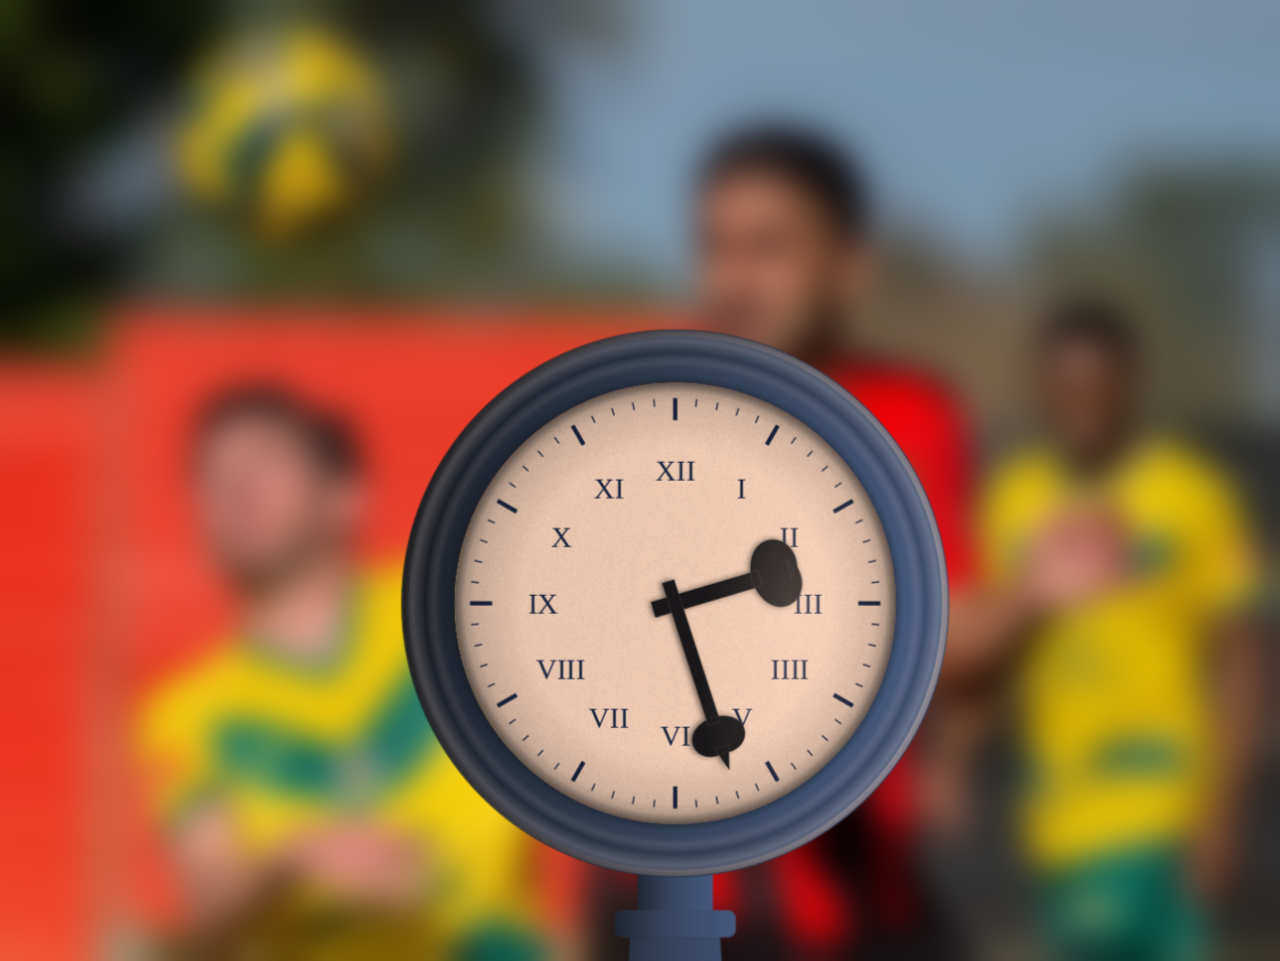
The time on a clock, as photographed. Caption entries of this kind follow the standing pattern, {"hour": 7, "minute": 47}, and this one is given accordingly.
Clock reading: {"hour": 2, "minute": 27}
